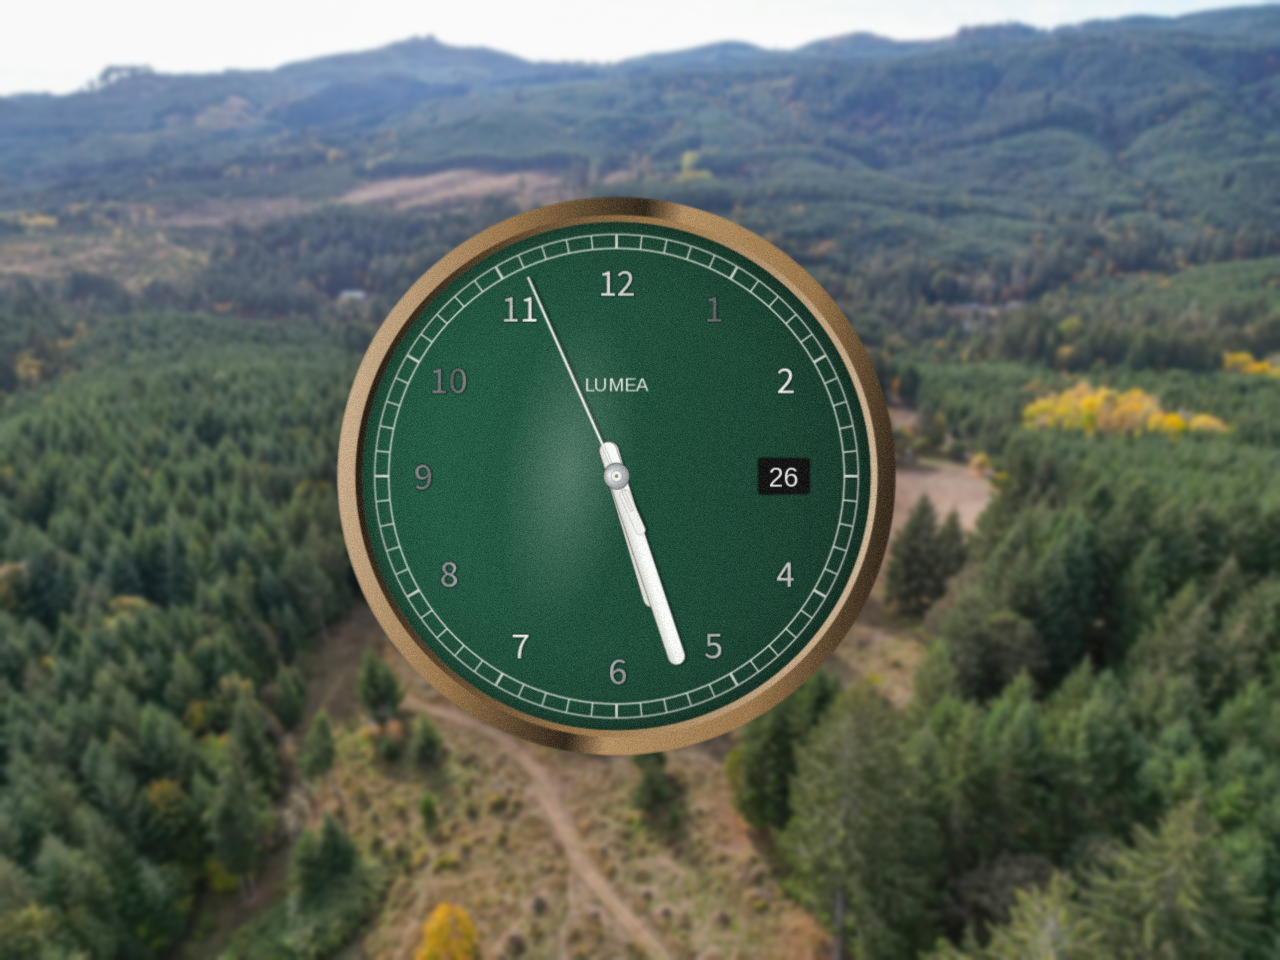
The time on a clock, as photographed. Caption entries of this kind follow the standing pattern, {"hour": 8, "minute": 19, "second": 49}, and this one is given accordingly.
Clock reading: {"hour": 5, "minute": 26, "second": 56}
